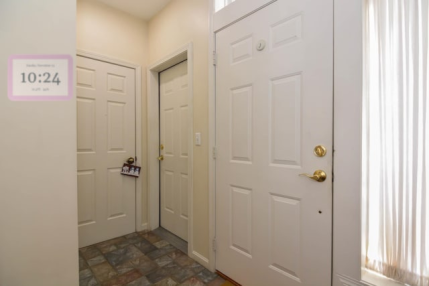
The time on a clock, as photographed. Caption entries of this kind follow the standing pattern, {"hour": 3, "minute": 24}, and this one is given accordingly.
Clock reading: {"hour": 10, "minute": 24}
